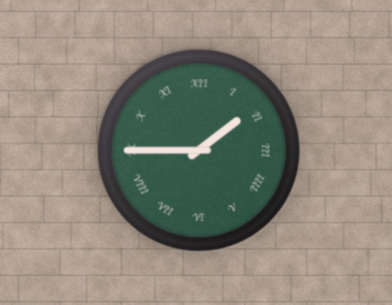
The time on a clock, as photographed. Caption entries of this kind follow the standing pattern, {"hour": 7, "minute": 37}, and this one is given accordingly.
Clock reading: {"hour": 1, "minute": 45}
